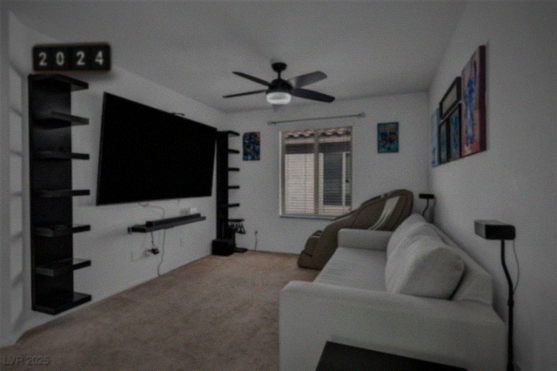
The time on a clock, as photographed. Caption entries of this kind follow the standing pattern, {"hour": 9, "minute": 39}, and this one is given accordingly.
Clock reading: {"hour": 20, "minute": 24}
